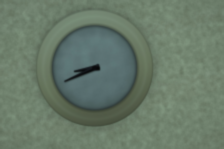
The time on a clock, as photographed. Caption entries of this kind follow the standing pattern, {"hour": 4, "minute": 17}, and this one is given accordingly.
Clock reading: {"hour": 8, "minute": 41}
